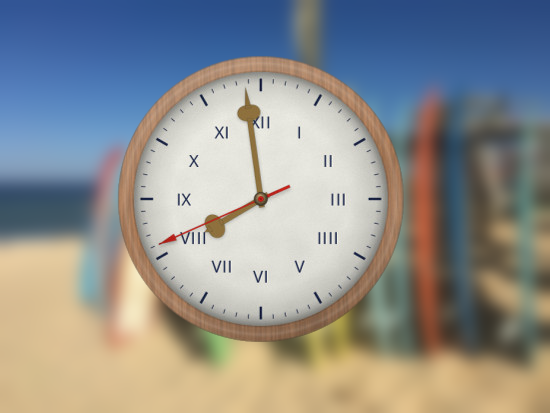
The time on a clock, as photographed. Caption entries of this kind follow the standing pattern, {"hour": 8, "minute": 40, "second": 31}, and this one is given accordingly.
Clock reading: {"hour": 7, "minute": 58, "second": 41}
